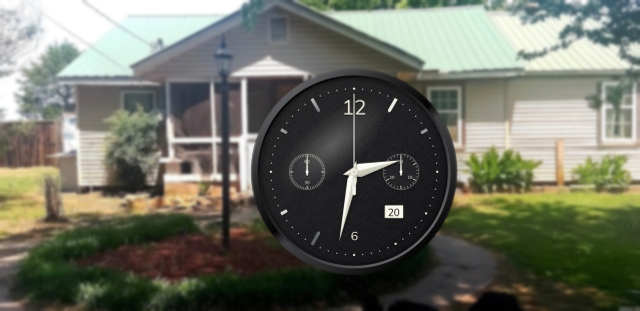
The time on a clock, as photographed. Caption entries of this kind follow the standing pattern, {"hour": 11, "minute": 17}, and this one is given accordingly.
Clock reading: {"hour": 2, "minute": 32}
